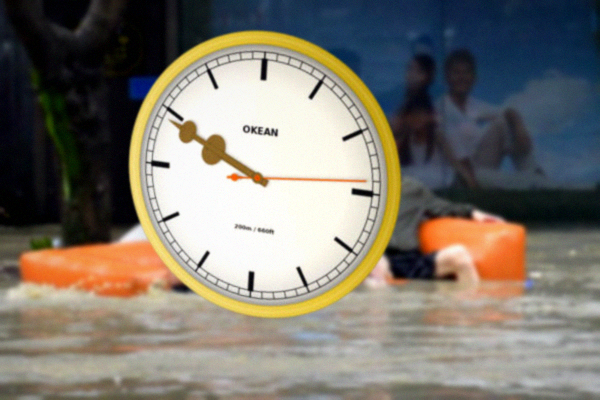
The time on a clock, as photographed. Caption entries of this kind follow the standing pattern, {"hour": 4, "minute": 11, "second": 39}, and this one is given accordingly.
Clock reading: {"hour": 9, "minute": 49, "second": 14}
